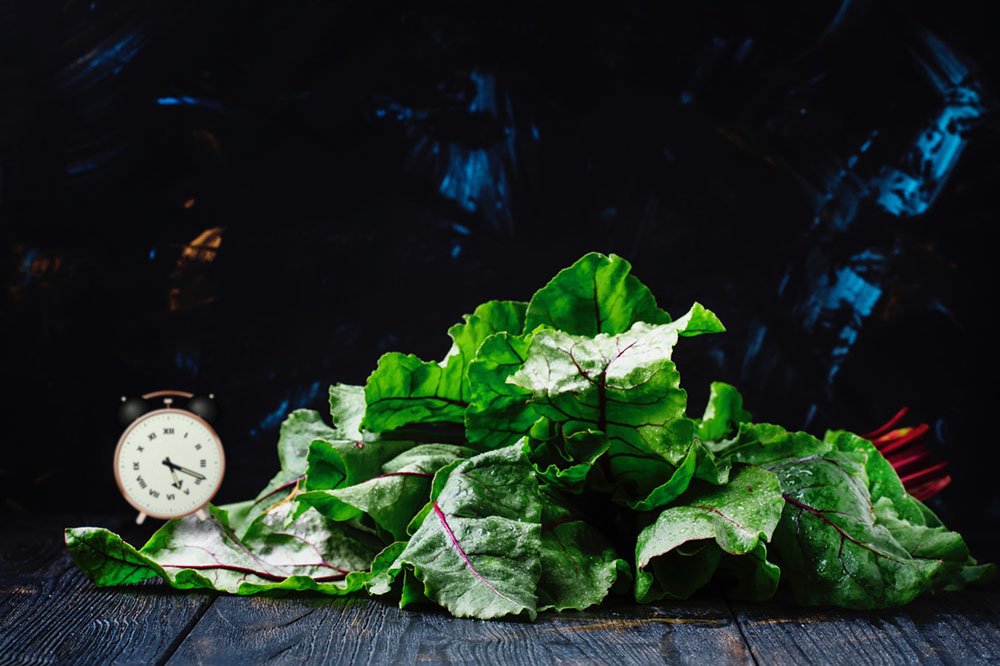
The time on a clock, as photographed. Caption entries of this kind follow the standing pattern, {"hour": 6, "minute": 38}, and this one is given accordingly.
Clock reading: {"hour": 5, "minute": 19}
